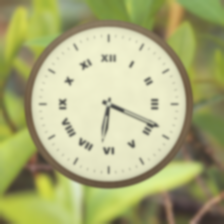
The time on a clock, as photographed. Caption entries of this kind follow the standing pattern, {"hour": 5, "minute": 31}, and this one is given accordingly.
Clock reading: {"hour": 6, "minute": 19}
